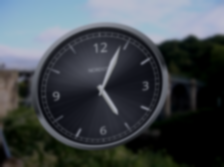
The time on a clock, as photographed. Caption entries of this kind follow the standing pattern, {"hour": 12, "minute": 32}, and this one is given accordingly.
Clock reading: {"hour": 5, "minute": 4}
